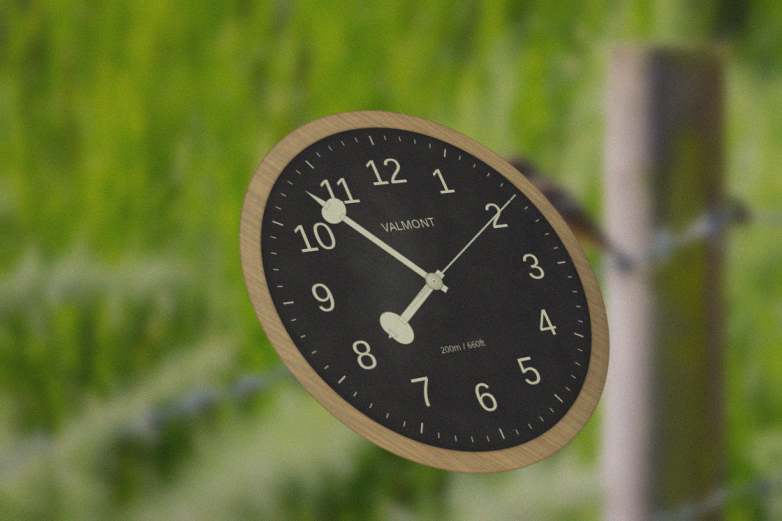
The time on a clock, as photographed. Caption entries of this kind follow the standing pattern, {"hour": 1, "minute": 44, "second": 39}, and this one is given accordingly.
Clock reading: {"hour": 7, "minute": 53, "second": 10}
